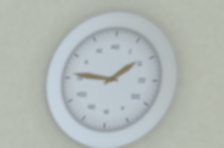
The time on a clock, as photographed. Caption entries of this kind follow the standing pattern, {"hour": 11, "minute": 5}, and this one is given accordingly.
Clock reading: {"hour": 1, "minute": 46}
